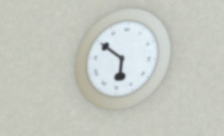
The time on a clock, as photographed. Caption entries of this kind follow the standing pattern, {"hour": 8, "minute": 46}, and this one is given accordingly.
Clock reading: {"hour": 5, "minute": 50}
